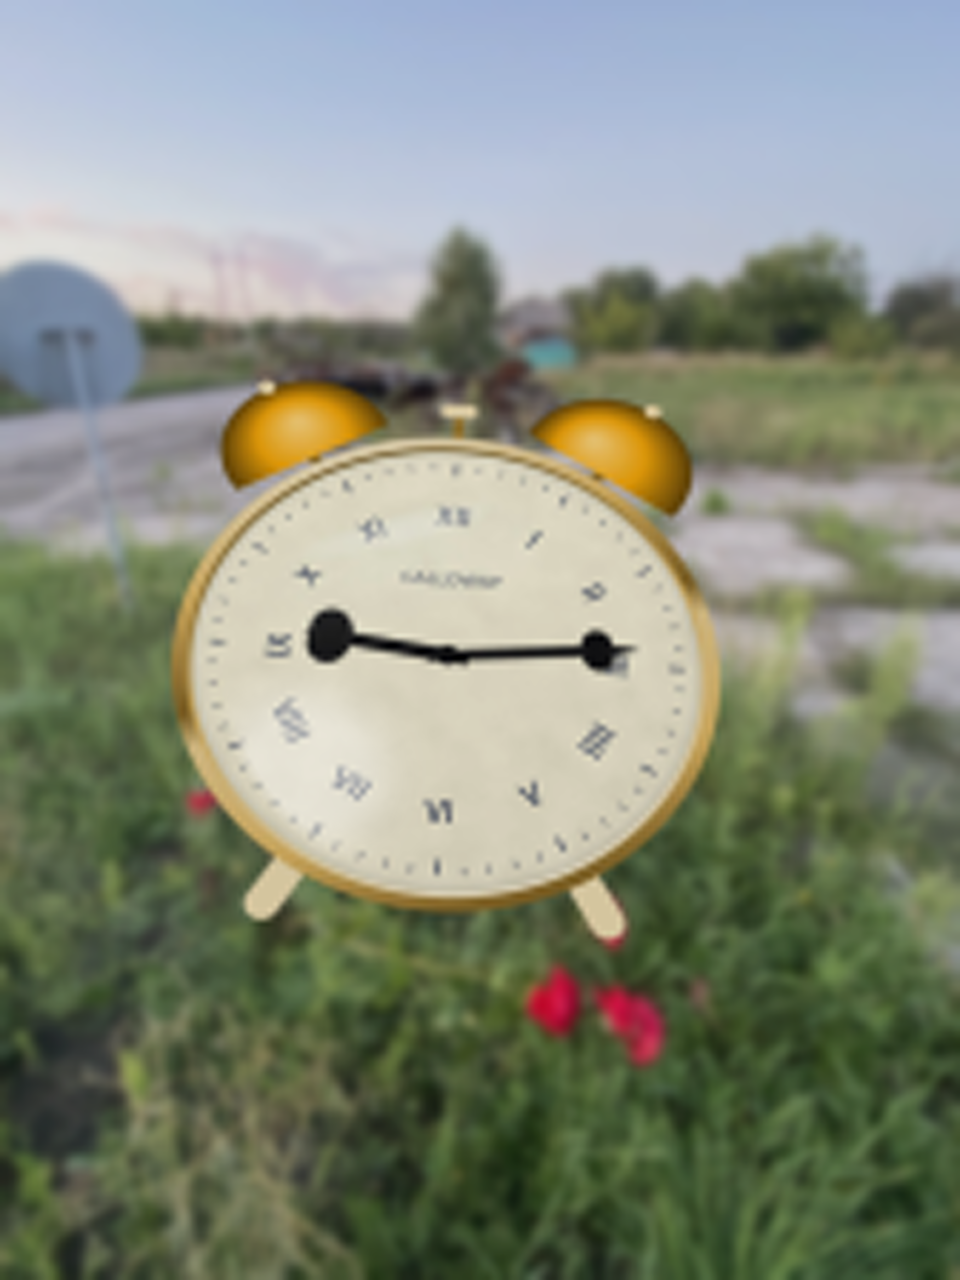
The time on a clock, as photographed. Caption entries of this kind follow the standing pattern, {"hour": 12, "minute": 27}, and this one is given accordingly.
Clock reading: {"hour": 9, "minute": 14}
